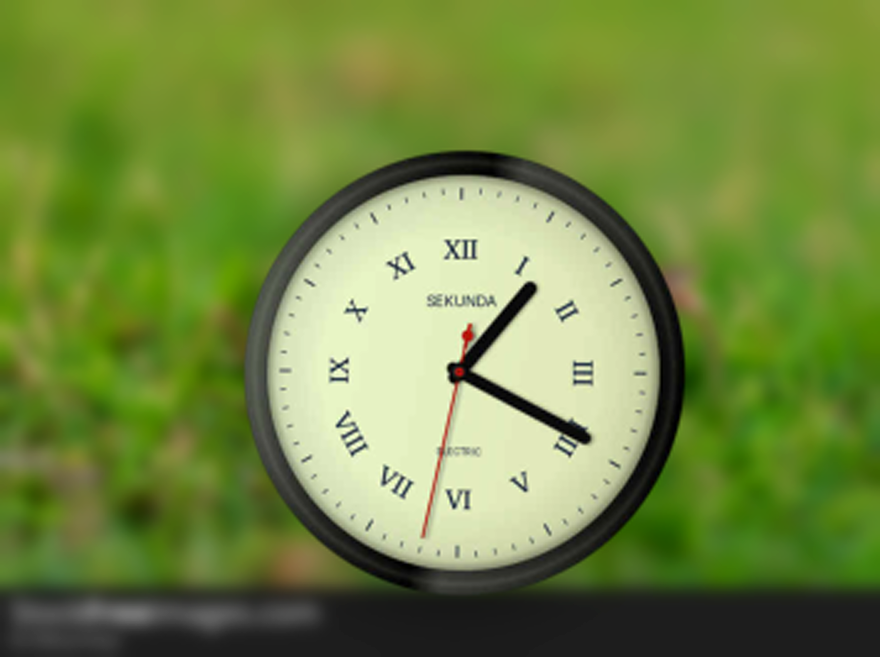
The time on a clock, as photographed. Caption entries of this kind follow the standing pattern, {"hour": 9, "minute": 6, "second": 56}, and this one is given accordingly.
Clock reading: {"hour": 1, "minute": 19, "second": 32}
